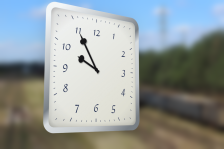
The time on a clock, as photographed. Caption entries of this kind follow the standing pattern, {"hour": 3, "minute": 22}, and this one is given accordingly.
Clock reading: {"hour": 9, "minute": 55}
